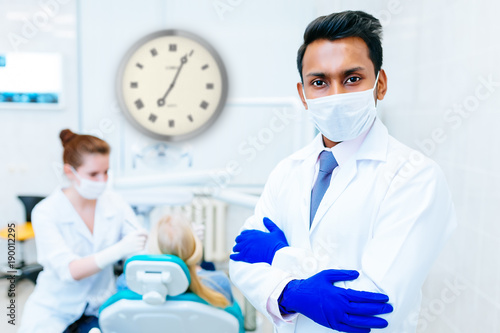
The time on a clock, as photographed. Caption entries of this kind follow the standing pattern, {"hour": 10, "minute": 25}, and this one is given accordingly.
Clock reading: {"hour": 7, "minute": 4}
